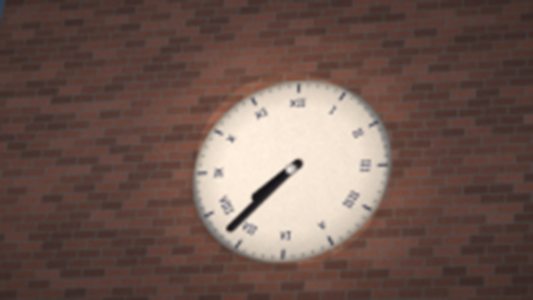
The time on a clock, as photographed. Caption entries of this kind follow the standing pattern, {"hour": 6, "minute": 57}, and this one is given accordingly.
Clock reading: {"hour": 7, "minute": 37}
